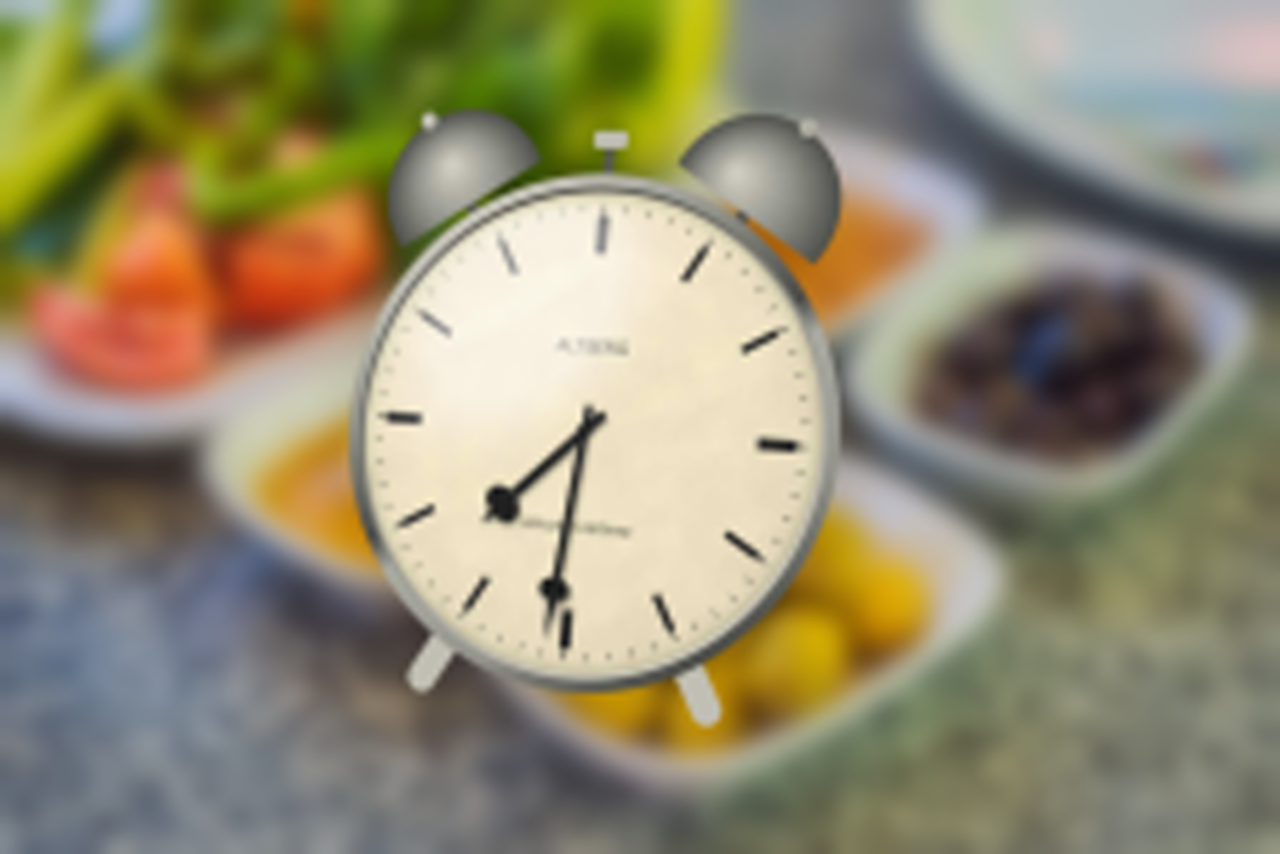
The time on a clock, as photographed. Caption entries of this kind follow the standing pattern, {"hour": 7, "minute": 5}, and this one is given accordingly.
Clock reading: {"hour": 7, "minute": 31}
